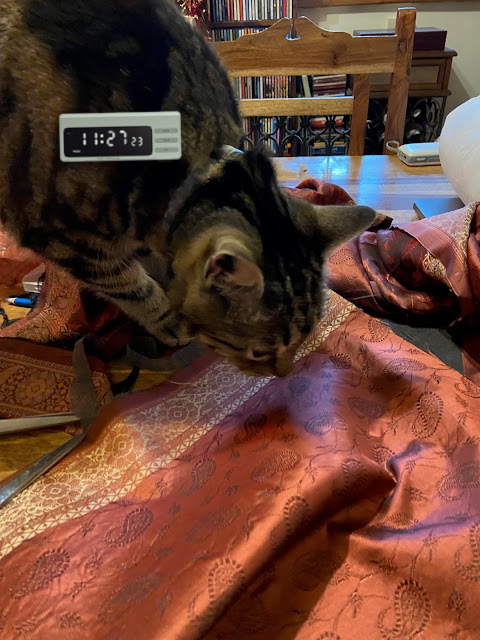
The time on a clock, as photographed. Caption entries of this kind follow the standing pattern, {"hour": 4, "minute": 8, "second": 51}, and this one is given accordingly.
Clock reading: {"hour": 11, "minute": 27, "second": 23}
